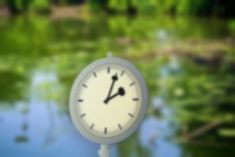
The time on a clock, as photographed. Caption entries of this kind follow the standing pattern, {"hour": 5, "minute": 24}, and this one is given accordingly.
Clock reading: {"hour": 2, "minute": 3}
